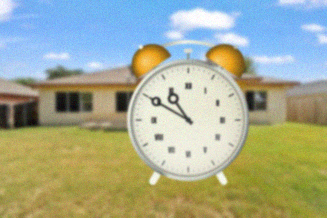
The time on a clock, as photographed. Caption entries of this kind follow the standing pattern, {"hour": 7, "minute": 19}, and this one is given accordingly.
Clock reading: {"hour": 10, "minute": 50}
